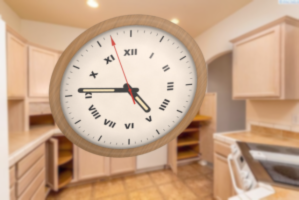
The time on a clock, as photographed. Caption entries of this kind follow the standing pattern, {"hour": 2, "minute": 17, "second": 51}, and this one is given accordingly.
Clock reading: {"hour": 4, "minute": 45, "second": 57}
